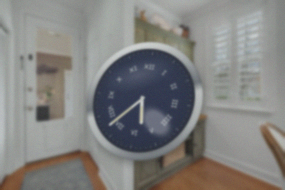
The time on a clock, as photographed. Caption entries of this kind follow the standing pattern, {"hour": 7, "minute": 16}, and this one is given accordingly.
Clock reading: {"hour": 5, "minute": 37}
